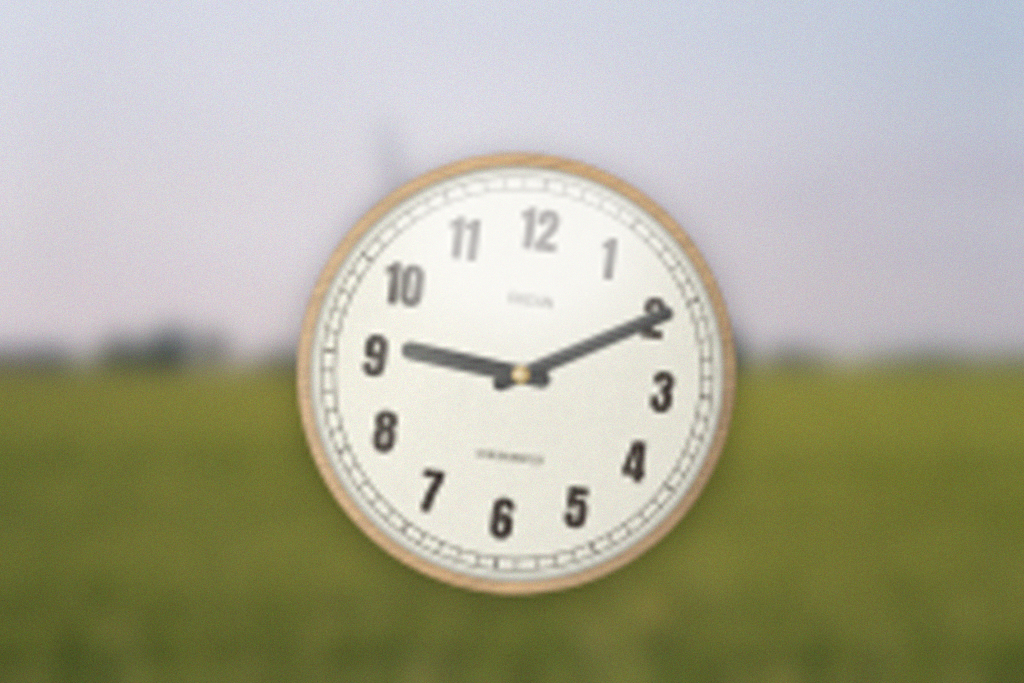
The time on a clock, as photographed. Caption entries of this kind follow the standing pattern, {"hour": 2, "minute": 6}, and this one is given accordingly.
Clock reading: {"hour": 9, "minute": 10}
